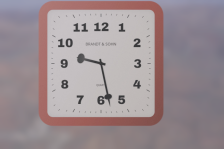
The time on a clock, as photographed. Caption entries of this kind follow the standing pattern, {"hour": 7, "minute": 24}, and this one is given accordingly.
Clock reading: {"hour": 9, "minute": 28}
